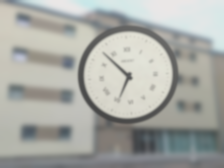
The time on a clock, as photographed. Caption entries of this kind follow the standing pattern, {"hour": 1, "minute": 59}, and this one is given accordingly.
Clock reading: {"hour": 6, "minute": 53}
